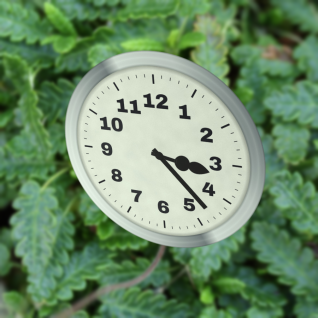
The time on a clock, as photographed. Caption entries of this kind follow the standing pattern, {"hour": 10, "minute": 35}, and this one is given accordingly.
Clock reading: {"hour": 3, "minute": 23}
